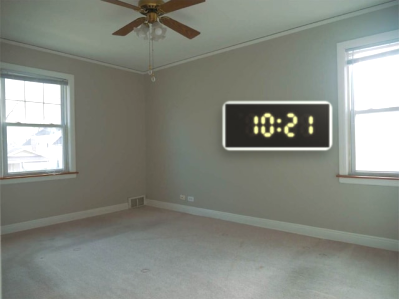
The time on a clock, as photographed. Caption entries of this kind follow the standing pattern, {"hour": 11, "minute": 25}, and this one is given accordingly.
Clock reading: {"hour": 10, "minute": 21}
